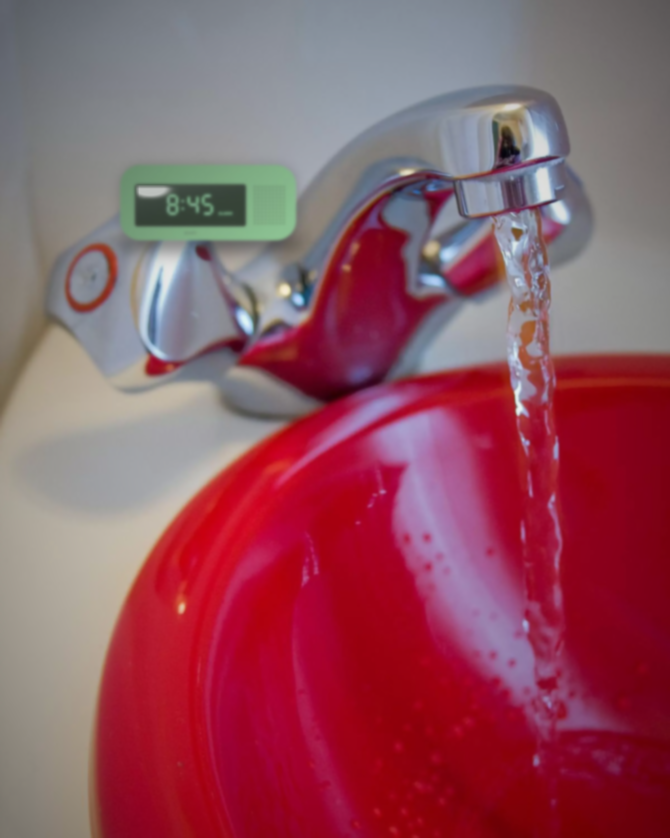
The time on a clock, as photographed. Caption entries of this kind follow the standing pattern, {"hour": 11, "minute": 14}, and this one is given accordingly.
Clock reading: {"hour": 8, "minute": 45}
